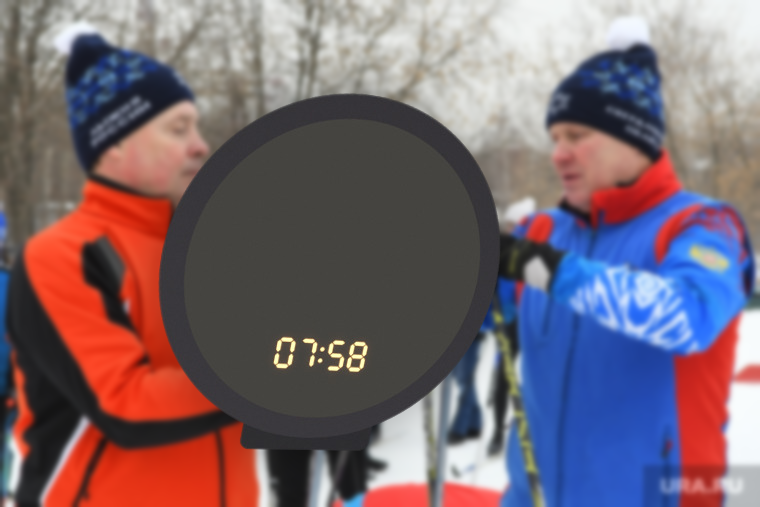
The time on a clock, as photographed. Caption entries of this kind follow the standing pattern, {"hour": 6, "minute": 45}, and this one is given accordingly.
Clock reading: {"hour": 7, "minute": 58}
